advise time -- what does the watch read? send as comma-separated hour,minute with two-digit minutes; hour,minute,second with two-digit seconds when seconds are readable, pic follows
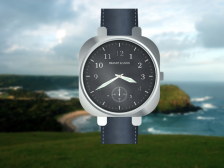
3,40
